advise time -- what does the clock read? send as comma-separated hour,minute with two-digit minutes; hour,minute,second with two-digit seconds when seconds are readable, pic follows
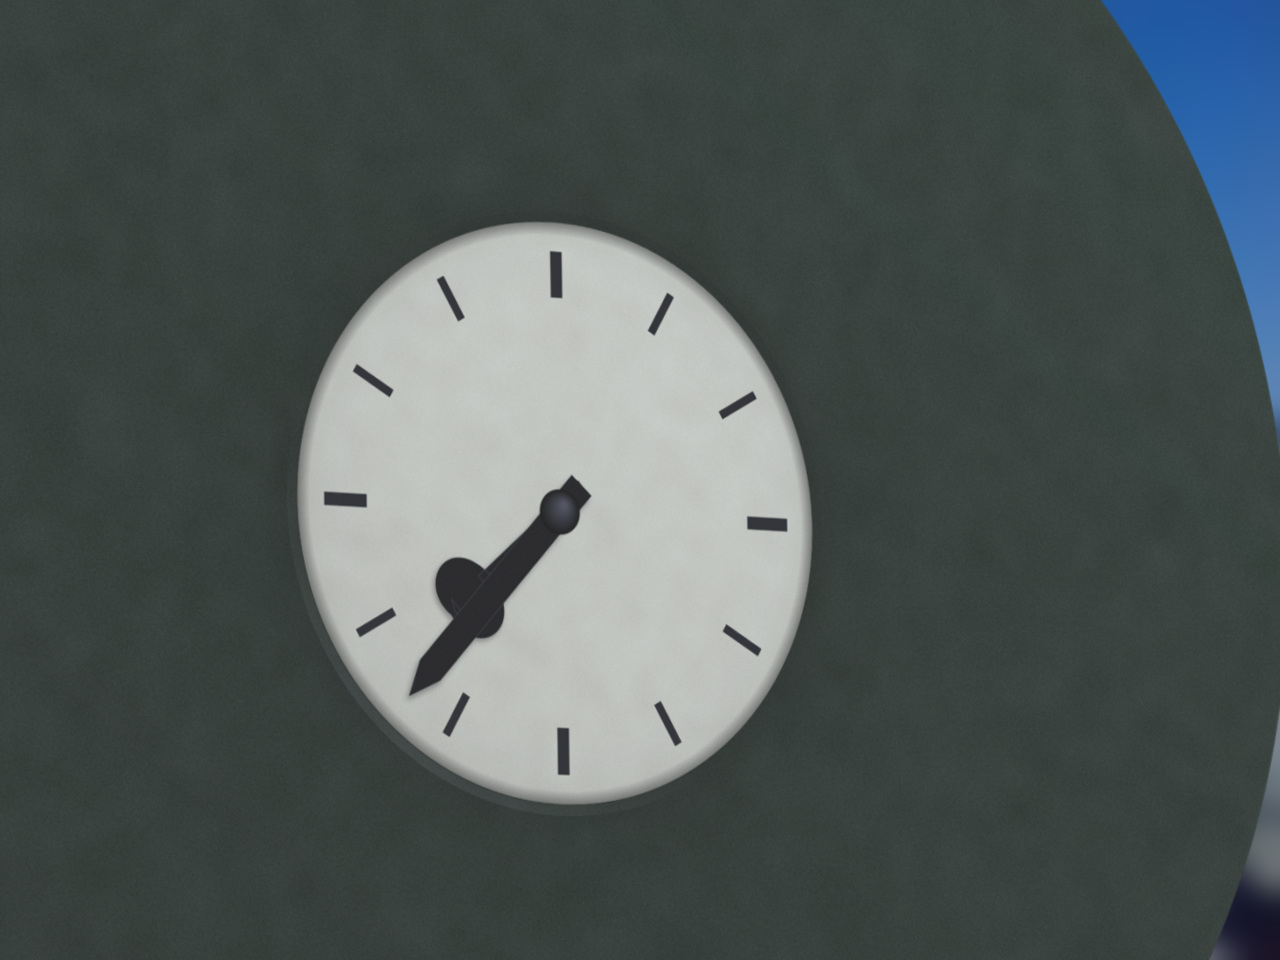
7,37
